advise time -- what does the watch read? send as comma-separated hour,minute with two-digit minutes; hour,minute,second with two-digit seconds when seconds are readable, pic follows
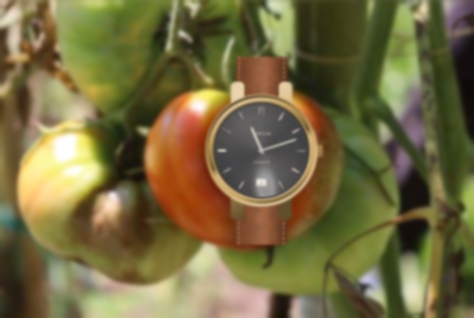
11,12
